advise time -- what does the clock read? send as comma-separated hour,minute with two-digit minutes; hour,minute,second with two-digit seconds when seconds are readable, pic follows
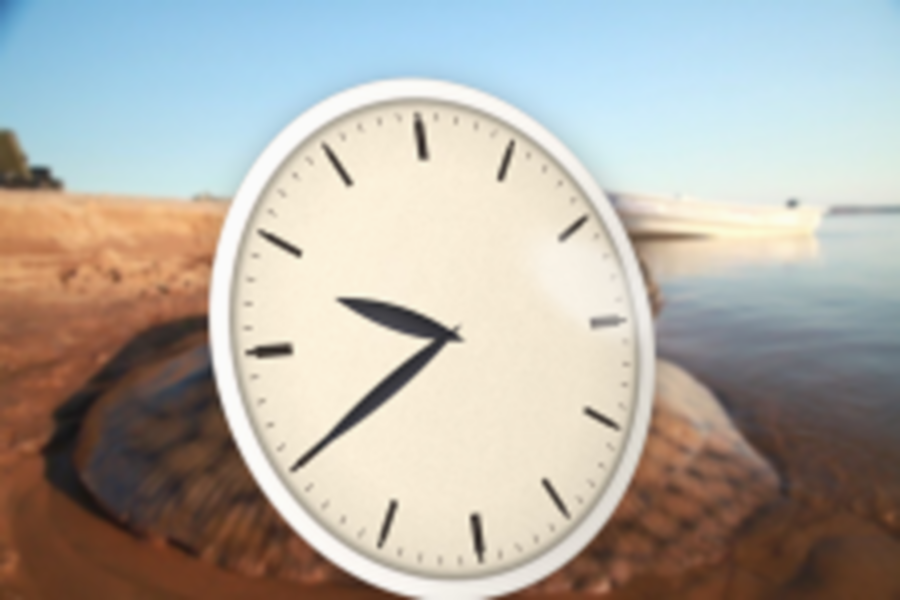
9,40
